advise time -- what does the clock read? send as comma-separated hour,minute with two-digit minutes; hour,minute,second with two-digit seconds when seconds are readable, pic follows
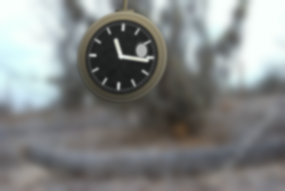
11,16
